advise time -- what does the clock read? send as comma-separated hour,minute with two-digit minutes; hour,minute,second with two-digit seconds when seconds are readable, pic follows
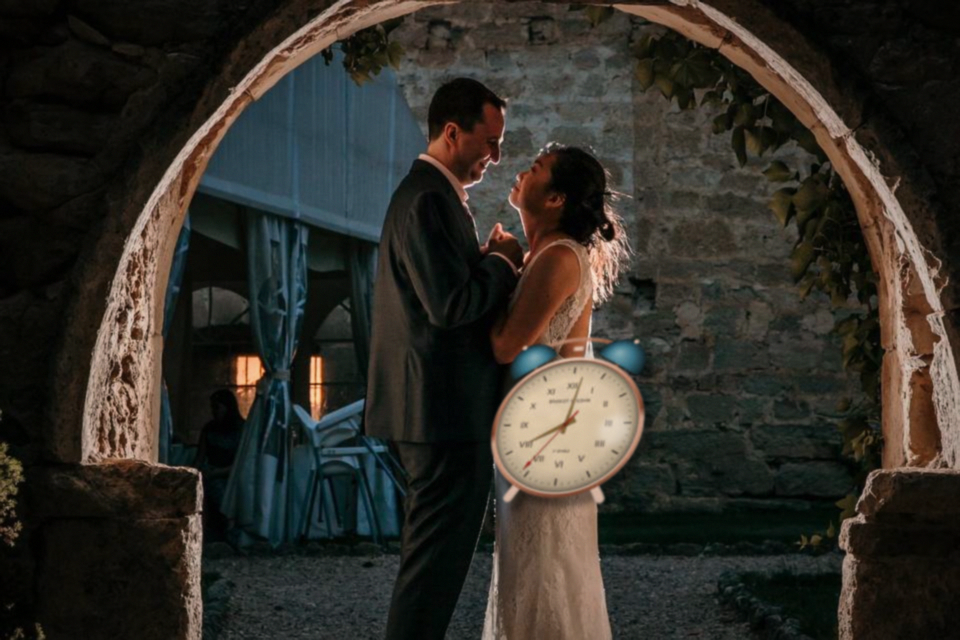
8,01,36
